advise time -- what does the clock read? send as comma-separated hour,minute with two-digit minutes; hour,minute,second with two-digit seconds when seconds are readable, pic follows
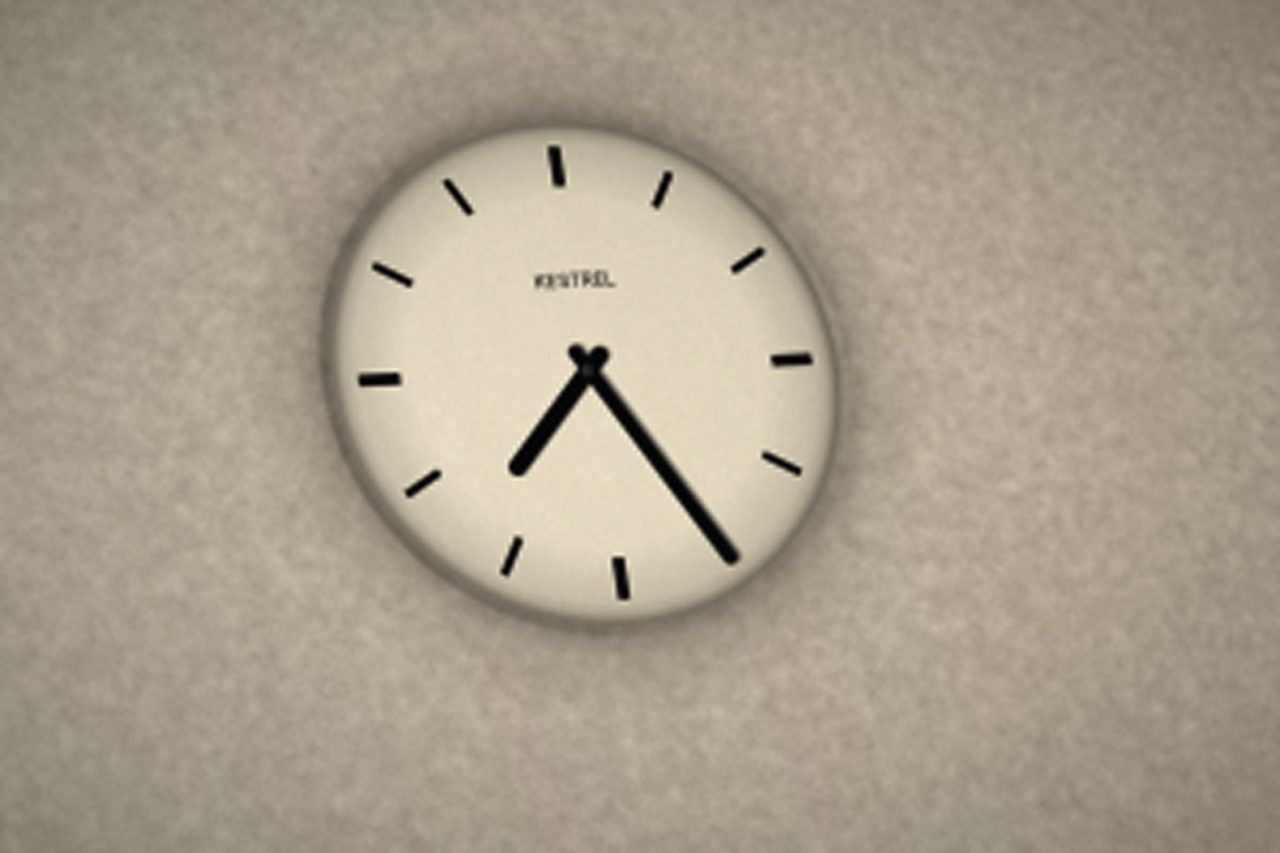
7,25
